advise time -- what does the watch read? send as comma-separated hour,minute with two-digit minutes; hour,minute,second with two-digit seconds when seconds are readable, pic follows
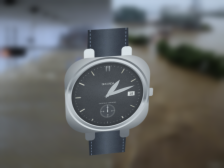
1,12
